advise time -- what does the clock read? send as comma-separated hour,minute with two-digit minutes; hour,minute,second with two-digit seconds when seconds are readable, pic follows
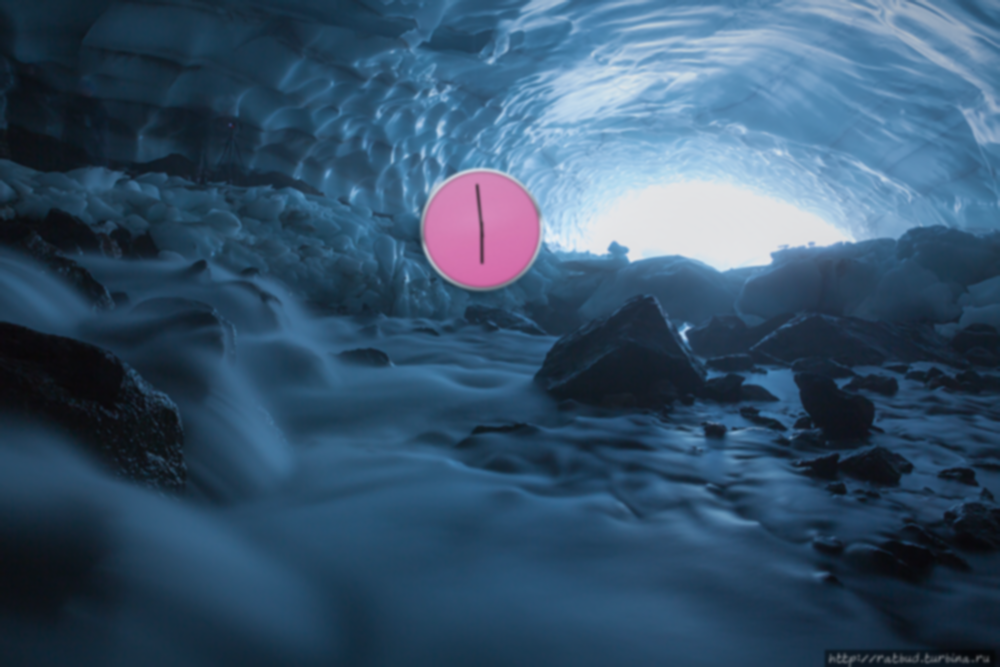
5,59
